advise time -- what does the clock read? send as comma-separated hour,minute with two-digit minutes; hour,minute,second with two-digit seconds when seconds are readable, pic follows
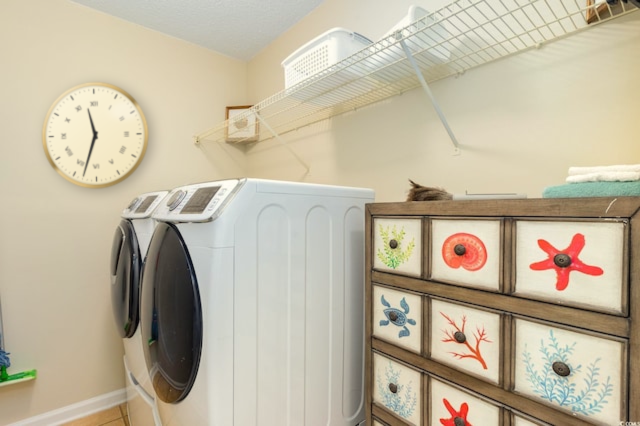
11,33
